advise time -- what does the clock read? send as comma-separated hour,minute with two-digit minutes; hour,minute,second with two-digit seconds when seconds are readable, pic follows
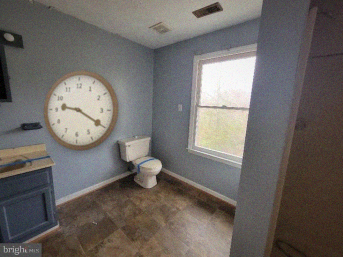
9,20
